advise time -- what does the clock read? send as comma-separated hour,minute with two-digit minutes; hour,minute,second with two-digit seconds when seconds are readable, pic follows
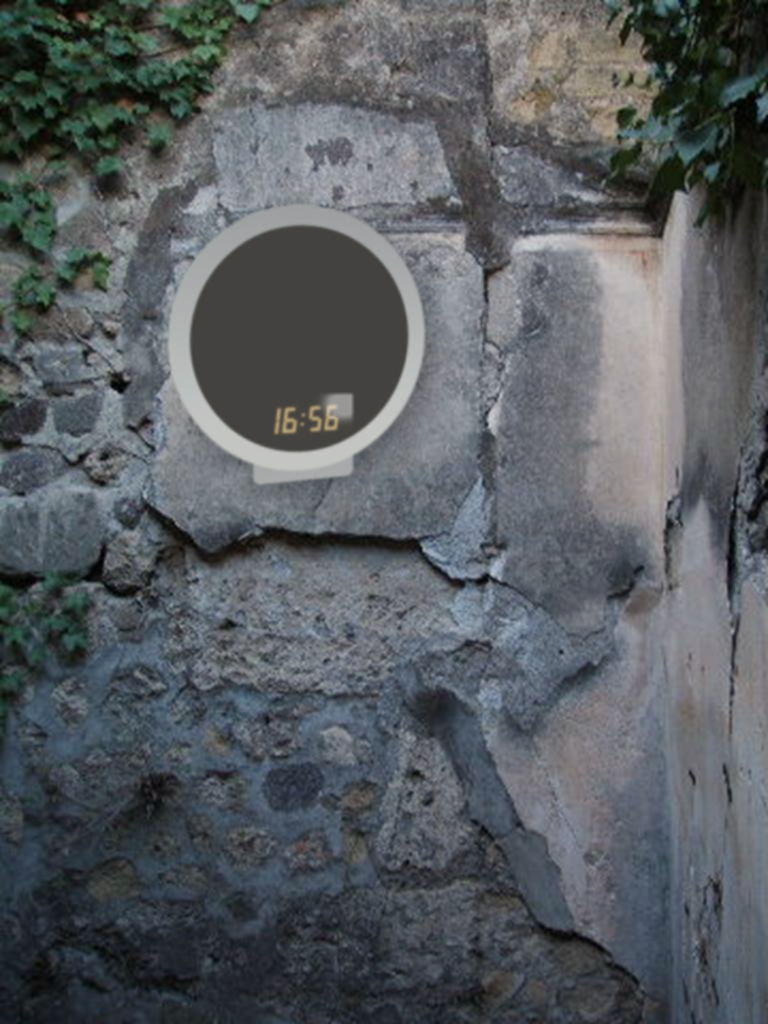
16,56
